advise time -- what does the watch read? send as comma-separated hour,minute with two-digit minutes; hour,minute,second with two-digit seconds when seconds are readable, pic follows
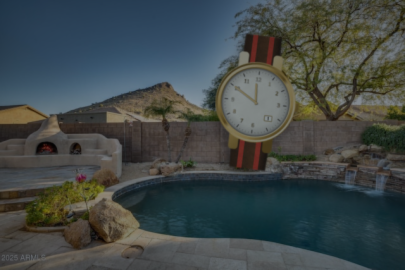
11,50
